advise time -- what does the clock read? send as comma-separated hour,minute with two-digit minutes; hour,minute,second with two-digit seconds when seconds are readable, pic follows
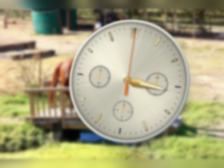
3,16
